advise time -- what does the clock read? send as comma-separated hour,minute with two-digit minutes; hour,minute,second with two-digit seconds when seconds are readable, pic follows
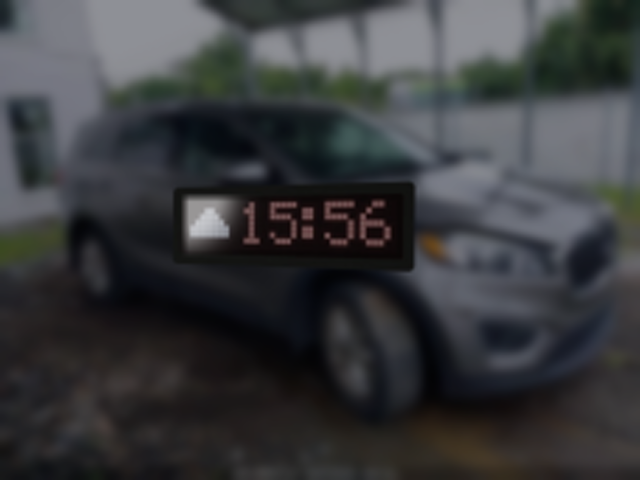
15,56
